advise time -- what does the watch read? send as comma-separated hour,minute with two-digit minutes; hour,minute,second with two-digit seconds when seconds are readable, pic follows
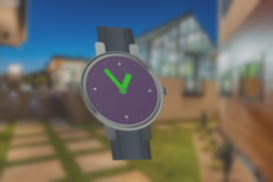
12,54
